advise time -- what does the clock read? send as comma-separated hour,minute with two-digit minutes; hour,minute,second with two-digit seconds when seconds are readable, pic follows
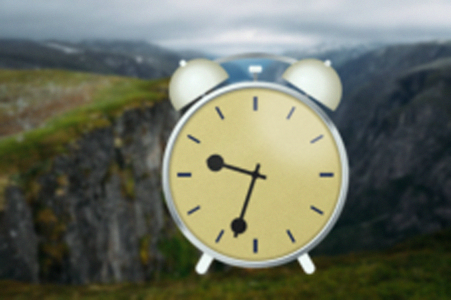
9,33
